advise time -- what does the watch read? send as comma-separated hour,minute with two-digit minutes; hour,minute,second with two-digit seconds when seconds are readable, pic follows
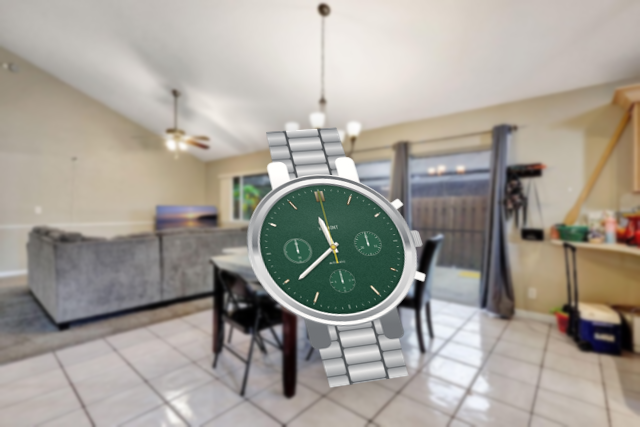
11,39
